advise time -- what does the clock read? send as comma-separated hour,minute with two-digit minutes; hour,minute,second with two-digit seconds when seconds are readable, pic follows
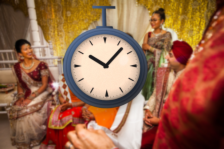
10,07
